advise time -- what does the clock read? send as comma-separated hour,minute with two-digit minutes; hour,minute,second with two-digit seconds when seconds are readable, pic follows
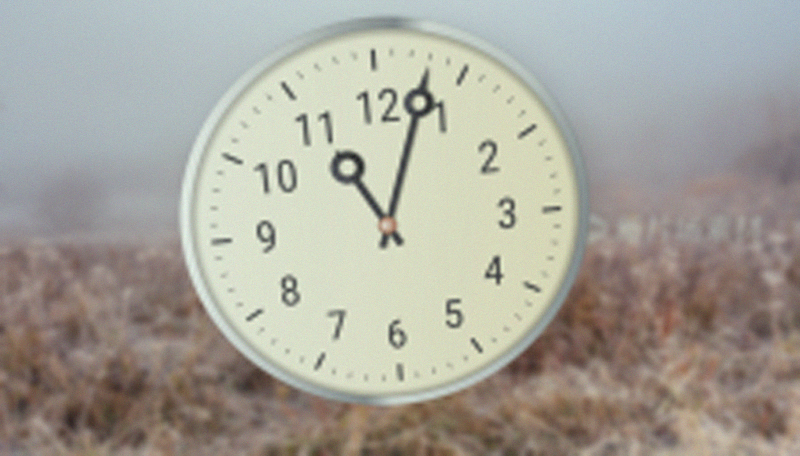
11,03
